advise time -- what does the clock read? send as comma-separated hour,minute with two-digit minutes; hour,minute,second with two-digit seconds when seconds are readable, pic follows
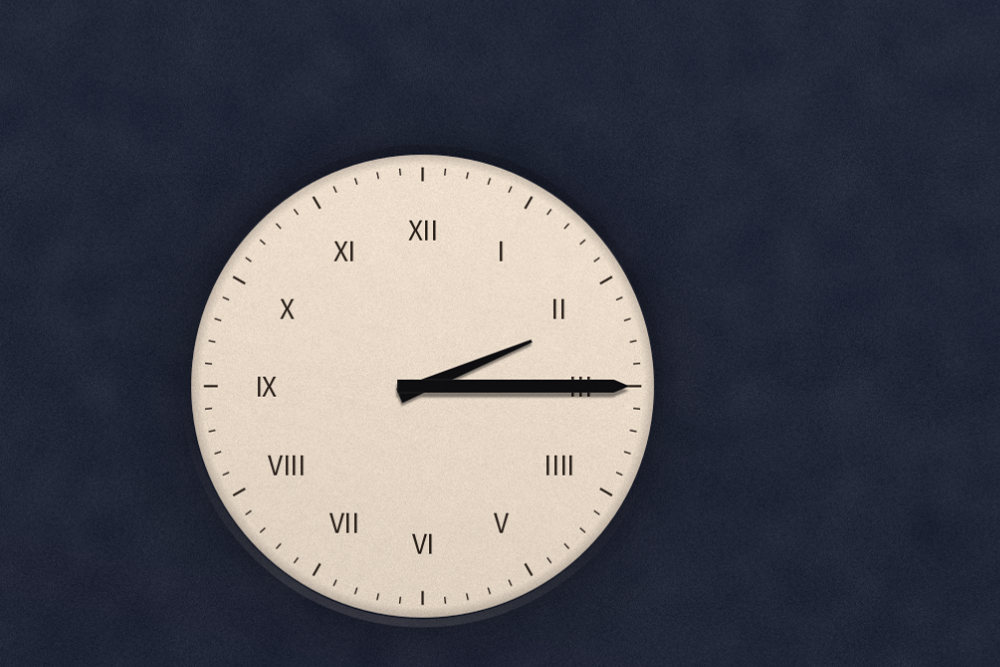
2,15
